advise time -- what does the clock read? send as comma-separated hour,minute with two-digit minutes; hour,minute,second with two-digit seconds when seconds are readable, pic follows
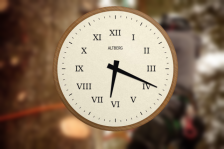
6,19
